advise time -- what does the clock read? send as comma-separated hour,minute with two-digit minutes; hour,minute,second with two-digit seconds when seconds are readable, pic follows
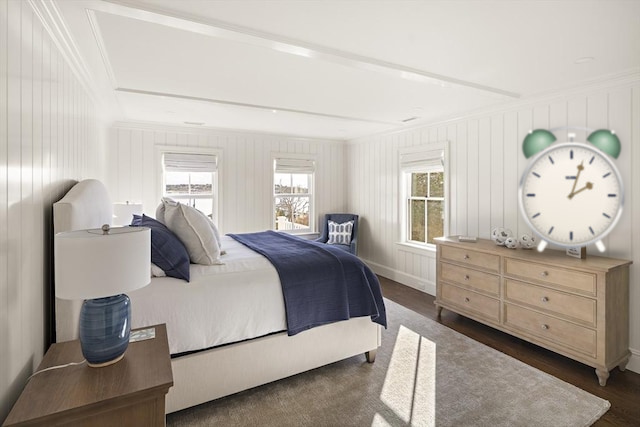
2,03
